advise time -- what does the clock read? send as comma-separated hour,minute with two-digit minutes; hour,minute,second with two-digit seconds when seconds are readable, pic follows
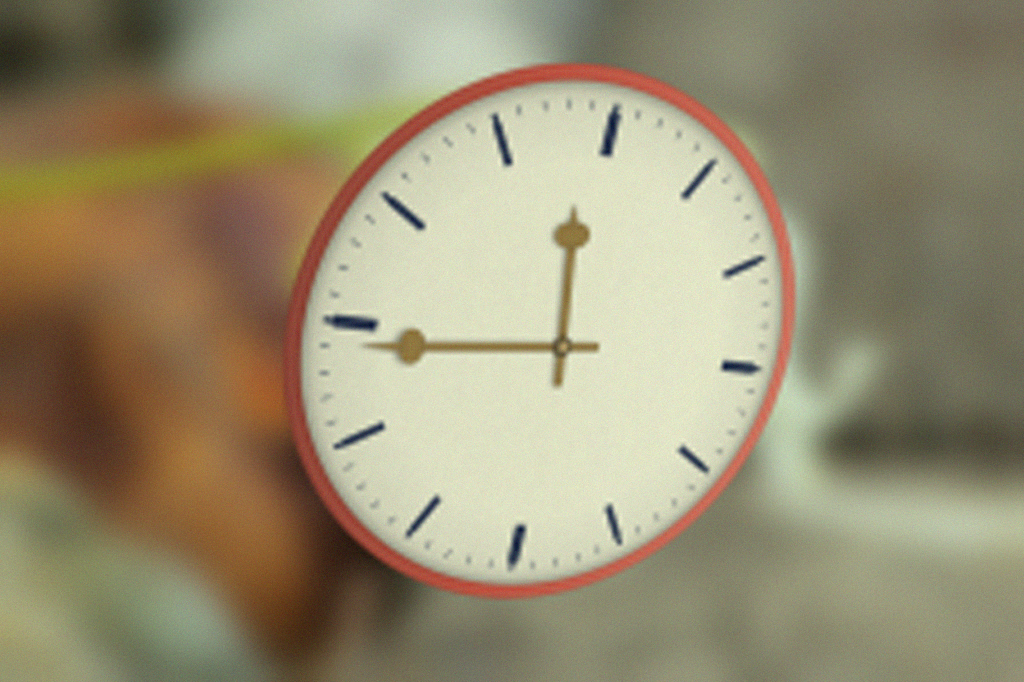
11,44
